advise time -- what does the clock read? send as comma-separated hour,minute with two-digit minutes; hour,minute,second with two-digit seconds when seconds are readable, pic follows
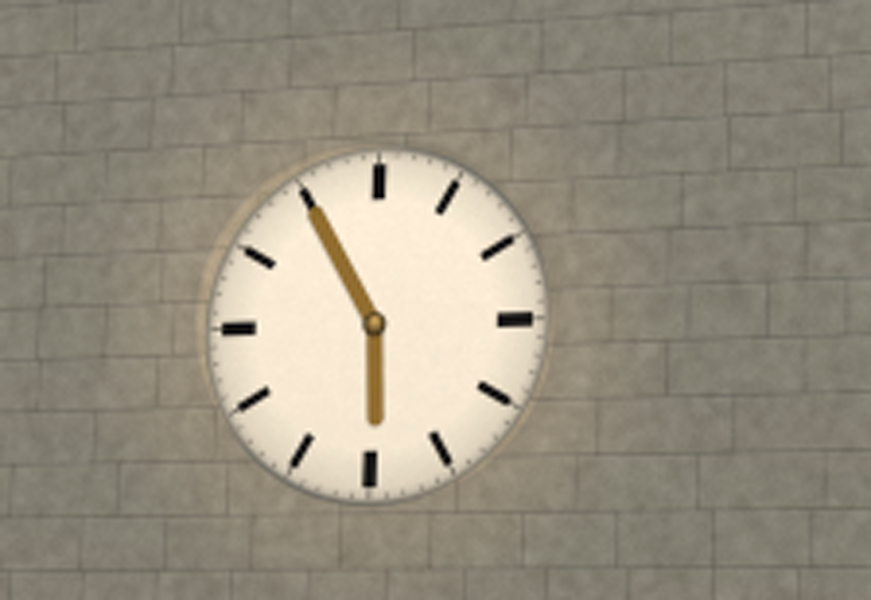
5,55
